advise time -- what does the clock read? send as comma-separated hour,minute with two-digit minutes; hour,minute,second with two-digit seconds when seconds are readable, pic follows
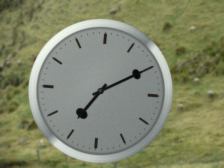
7,10
